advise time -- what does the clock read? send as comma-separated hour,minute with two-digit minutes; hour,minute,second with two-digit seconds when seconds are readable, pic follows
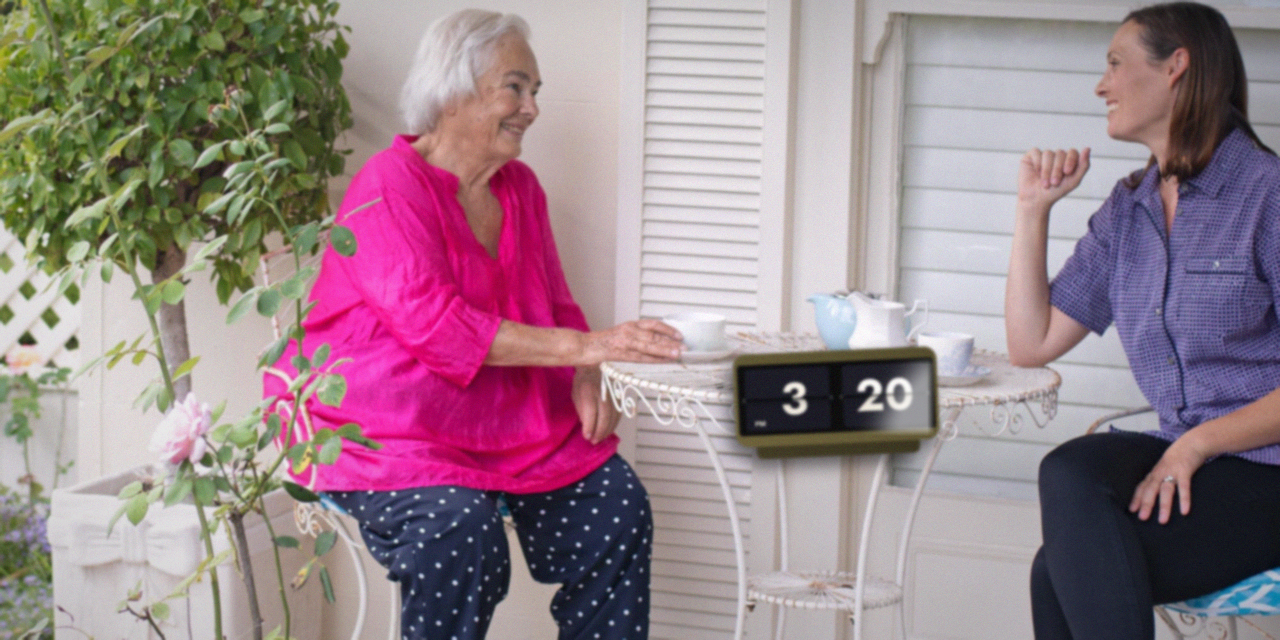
3,20
